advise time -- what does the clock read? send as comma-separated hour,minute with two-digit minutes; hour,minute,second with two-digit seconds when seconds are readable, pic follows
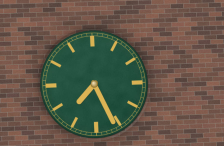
7,26
